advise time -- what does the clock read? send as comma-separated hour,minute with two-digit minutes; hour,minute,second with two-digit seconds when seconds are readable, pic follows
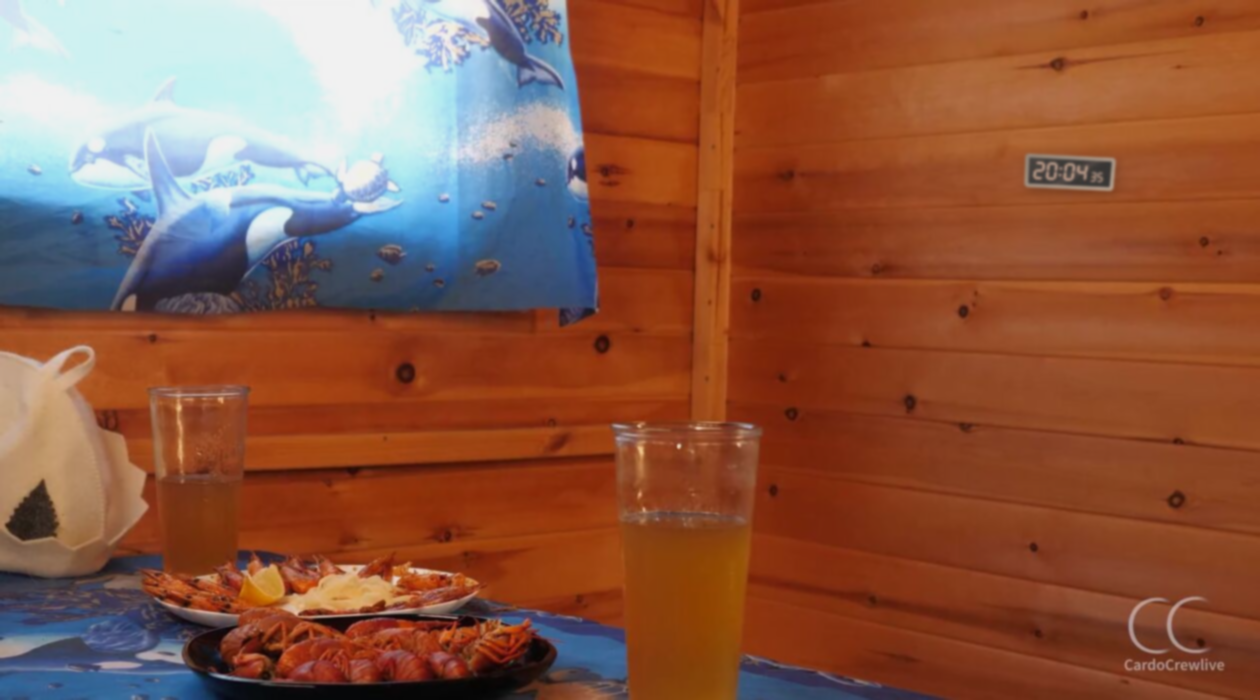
20,04
